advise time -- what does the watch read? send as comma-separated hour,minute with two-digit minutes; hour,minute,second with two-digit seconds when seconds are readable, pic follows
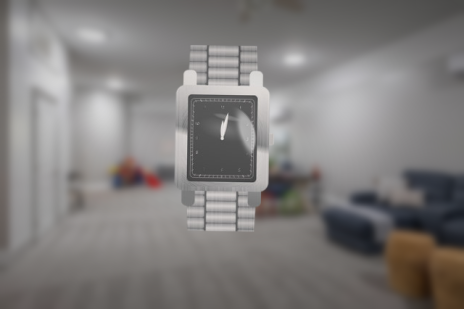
12,02
